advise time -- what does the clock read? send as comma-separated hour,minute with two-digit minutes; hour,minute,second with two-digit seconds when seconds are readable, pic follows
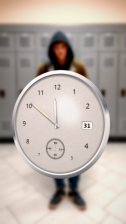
11,51
